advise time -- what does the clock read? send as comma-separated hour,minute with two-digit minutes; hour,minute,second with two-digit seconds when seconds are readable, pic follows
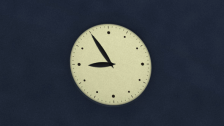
8,55
